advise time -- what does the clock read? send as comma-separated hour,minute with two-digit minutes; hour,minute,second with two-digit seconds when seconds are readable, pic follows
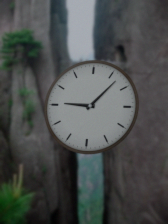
9,07
